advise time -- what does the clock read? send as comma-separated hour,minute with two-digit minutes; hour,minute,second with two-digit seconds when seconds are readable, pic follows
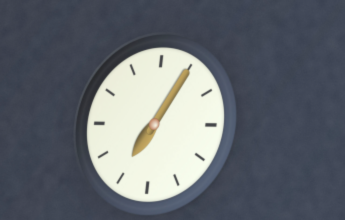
7,05
